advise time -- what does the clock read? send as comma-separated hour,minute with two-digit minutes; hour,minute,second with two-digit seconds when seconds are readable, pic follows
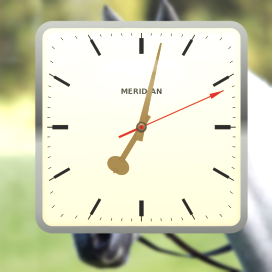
7,02,11
